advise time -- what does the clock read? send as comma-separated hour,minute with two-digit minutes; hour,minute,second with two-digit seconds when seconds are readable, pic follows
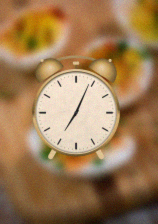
7,04
